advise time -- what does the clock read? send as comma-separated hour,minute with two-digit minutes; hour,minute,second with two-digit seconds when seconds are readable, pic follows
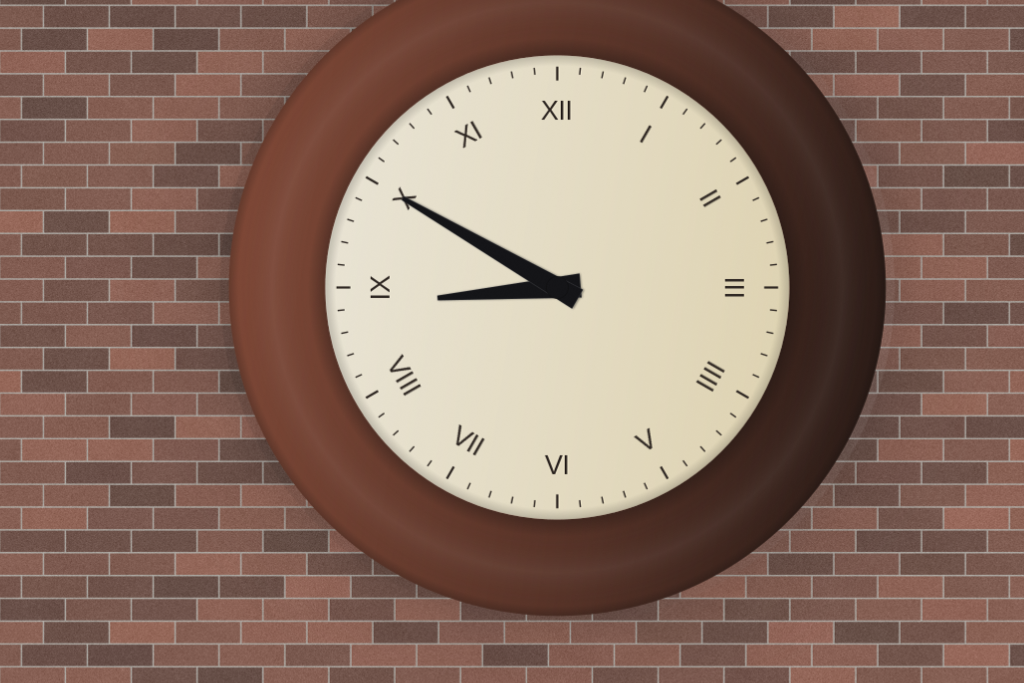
8,50
